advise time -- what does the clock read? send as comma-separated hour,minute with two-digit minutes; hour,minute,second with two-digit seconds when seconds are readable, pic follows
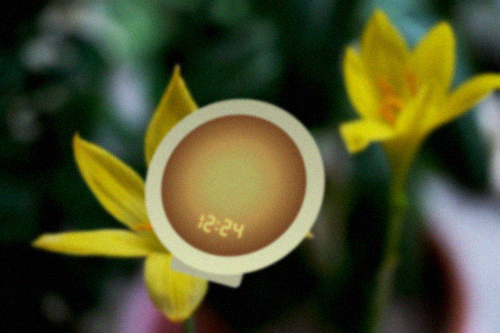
12,24
